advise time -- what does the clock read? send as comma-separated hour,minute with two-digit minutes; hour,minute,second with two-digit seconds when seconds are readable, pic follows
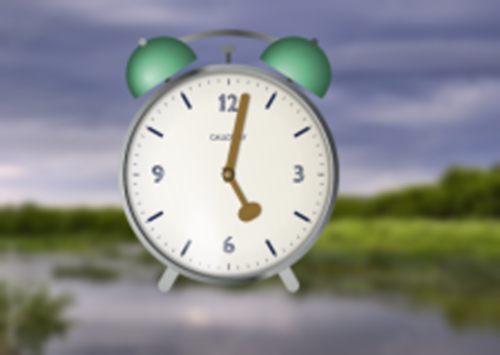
5,02
